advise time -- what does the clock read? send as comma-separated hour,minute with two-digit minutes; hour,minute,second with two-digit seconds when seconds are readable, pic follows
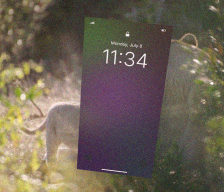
11,34
